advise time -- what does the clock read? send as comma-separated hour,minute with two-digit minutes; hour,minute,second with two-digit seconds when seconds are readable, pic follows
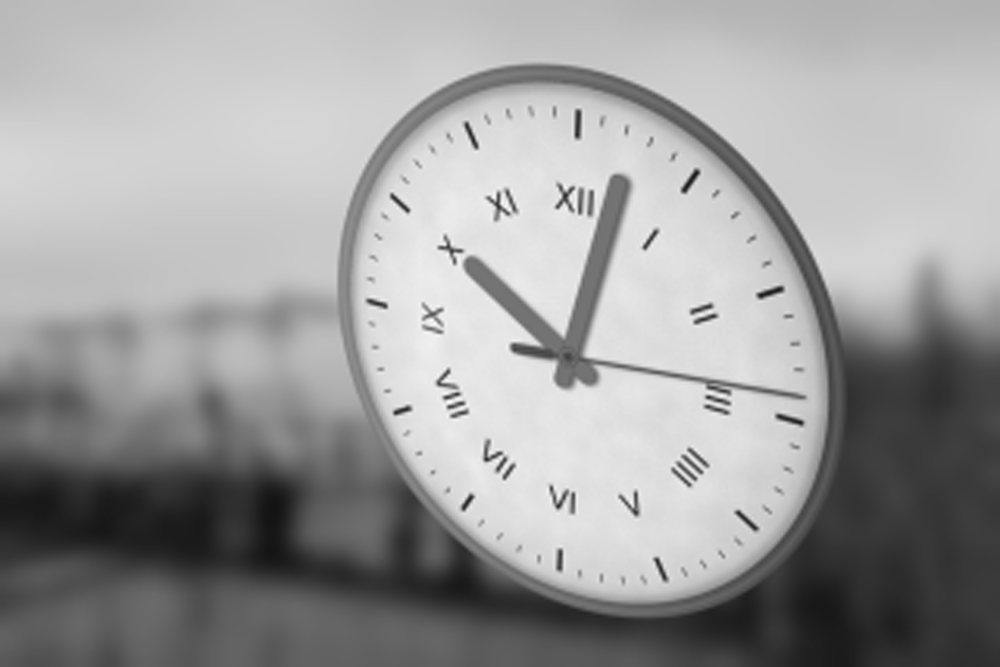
10,02,14
